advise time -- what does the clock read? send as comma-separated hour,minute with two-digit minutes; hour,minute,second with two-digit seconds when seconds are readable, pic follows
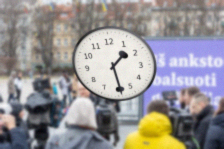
1,29
